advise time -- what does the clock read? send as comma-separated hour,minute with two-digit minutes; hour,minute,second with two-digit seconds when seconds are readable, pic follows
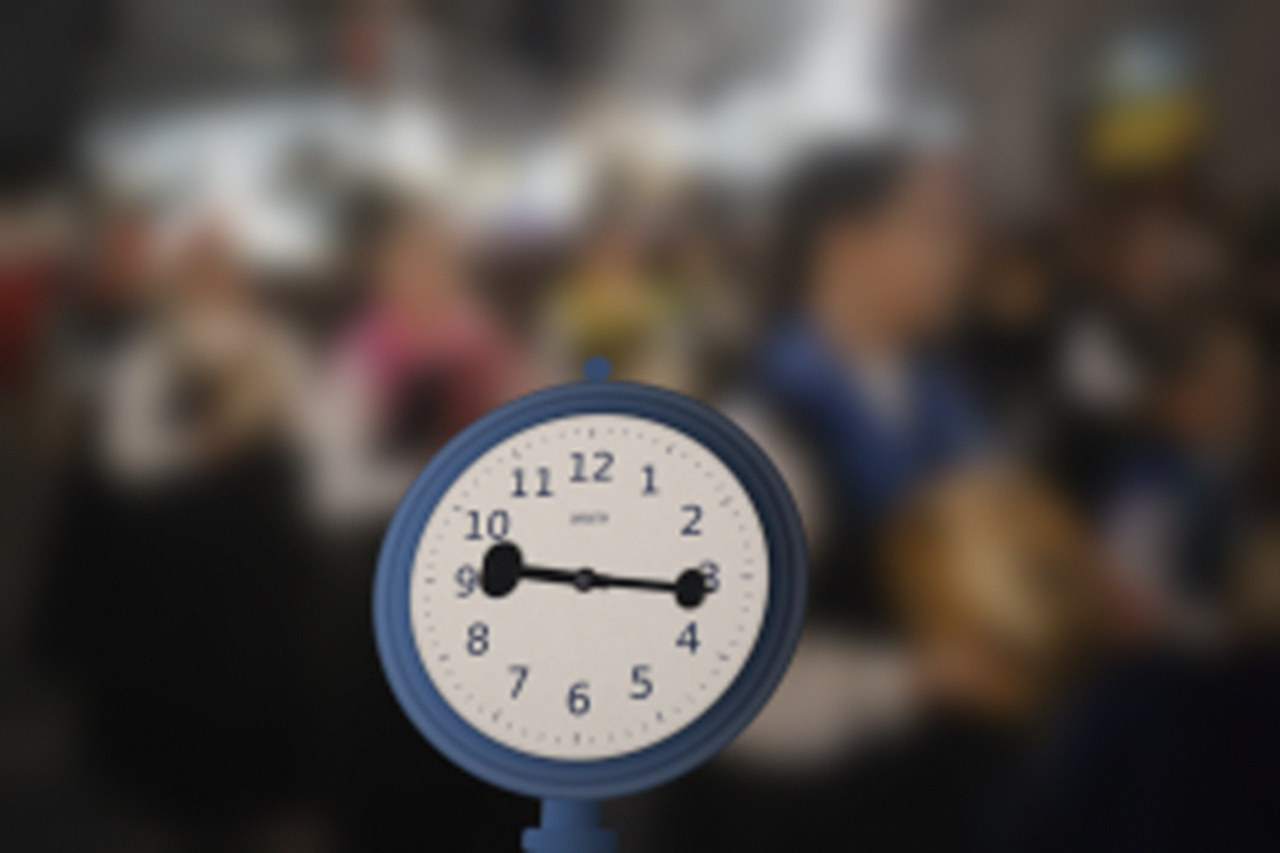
9,16
